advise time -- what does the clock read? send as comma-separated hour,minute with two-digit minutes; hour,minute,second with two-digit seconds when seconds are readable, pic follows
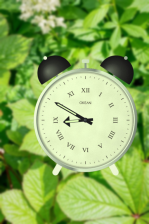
8,50
